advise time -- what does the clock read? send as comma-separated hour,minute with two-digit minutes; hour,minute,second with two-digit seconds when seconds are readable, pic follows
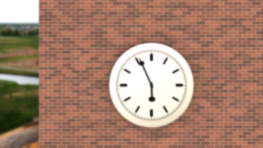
5,56
